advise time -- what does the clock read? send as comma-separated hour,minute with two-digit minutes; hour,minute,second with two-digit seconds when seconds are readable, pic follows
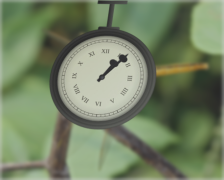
1,07
